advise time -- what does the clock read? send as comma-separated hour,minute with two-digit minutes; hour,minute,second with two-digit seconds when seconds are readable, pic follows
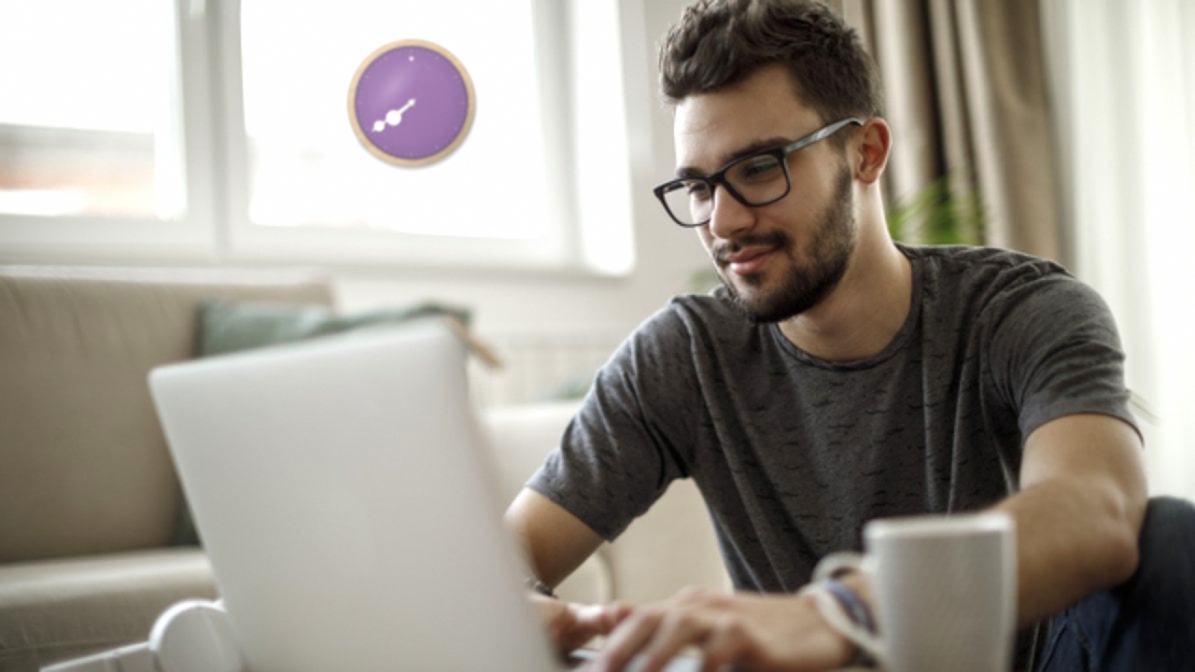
7,39
